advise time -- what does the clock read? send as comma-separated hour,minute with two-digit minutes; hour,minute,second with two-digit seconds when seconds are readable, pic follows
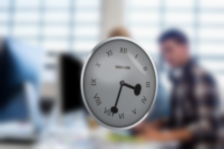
3,33
